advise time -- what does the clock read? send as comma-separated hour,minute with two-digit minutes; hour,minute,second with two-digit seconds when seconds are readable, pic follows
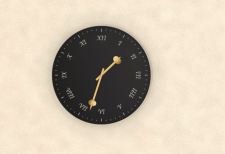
1,33
